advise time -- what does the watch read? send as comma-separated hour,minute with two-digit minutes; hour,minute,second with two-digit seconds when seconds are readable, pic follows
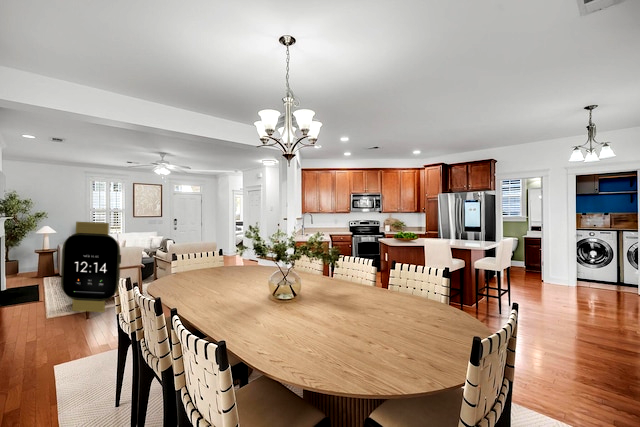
12,14
